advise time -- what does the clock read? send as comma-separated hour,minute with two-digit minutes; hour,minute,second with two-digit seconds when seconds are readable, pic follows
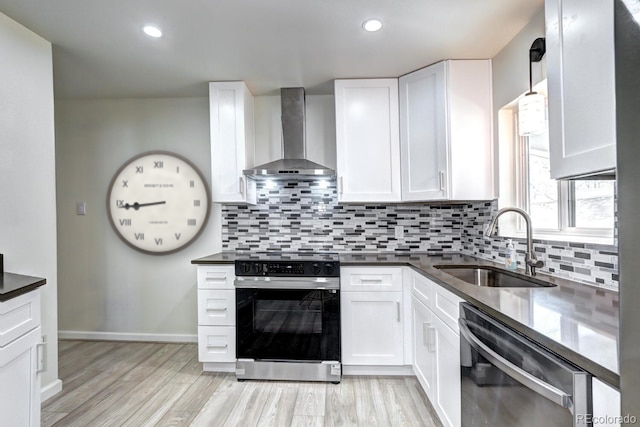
8,44
